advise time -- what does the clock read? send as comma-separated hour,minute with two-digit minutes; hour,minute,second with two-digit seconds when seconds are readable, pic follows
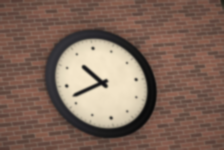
10,42
